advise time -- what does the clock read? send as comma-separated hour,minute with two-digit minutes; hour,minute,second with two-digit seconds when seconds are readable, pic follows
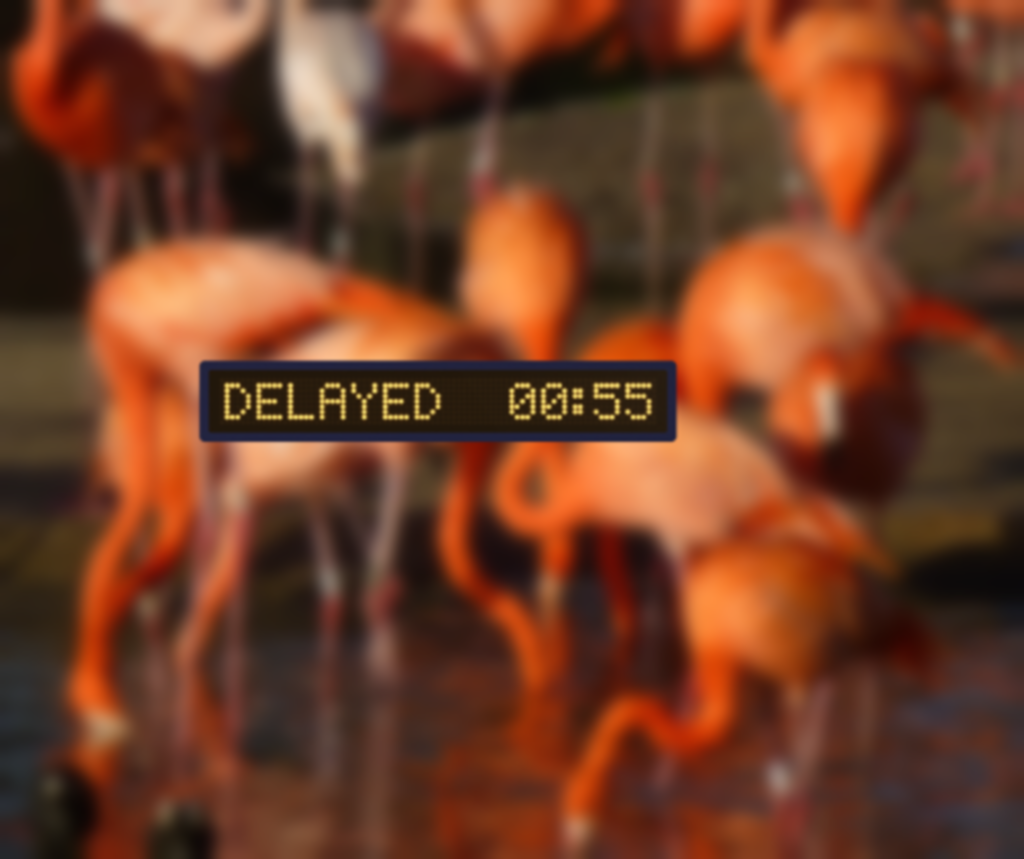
0,55
